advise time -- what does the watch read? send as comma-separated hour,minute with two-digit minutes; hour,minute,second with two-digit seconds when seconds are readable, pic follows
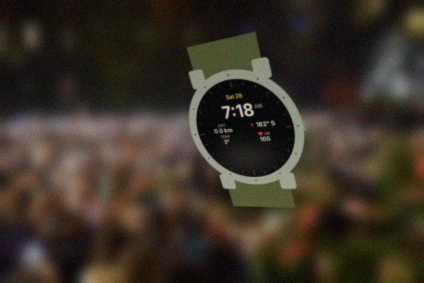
7,18
